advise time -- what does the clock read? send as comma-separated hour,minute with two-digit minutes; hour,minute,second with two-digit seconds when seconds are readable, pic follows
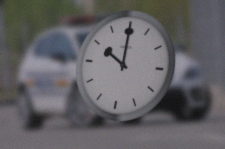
10,00
